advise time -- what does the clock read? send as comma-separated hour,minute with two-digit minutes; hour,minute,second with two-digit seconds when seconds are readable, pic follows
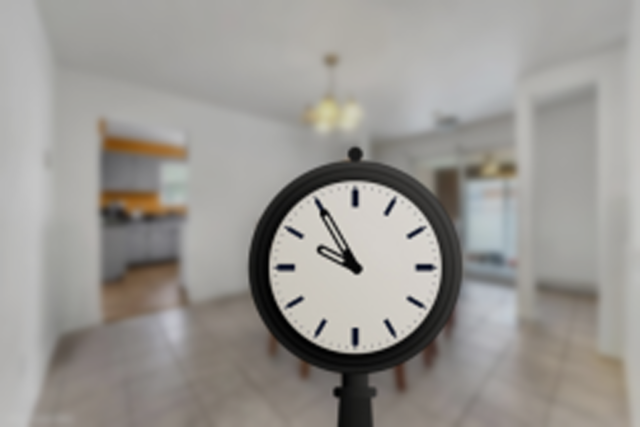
9,55
